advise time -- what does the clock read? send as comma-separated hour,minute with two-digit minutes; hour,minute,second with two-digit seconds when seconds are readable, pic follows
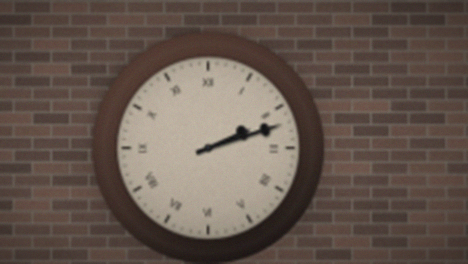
2,12
